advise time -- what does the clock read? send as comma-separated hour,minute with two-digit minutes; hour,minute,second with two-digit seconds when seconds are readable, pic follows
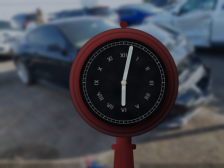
6,02
